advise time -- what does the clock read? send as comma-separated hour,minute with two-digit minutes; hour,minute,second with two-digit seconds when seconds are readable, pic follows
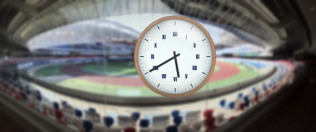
5,40
